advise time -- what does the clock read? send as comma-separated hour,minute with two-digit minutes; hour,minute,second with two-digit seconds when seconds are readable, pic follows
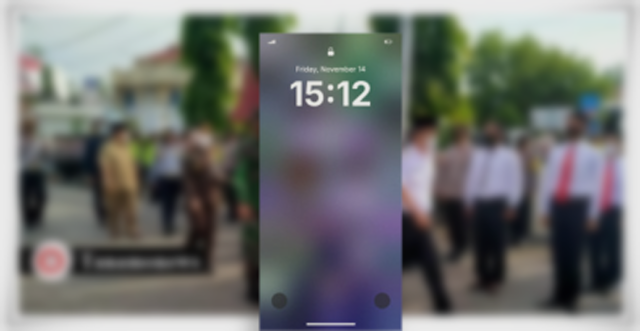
15,12
